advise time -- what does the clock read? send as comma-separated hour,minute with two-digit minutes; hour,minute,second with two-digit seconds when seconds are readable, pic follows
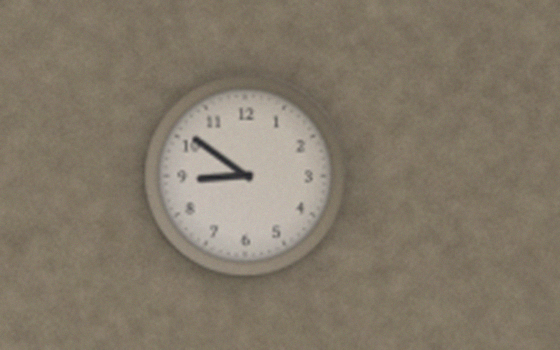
8,51
